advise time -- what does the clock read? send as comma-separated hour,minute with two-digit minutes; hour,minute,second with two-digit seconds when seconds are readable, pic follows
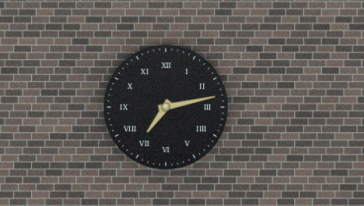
7,13
